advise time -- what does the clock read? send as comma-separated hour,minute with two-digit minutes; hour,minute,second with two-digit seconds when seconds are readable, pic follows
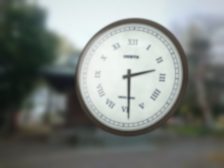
2,29
